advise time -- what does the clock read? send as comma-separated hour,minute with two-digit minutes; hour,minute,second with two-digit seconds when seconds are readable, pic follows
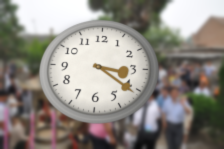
3,21
